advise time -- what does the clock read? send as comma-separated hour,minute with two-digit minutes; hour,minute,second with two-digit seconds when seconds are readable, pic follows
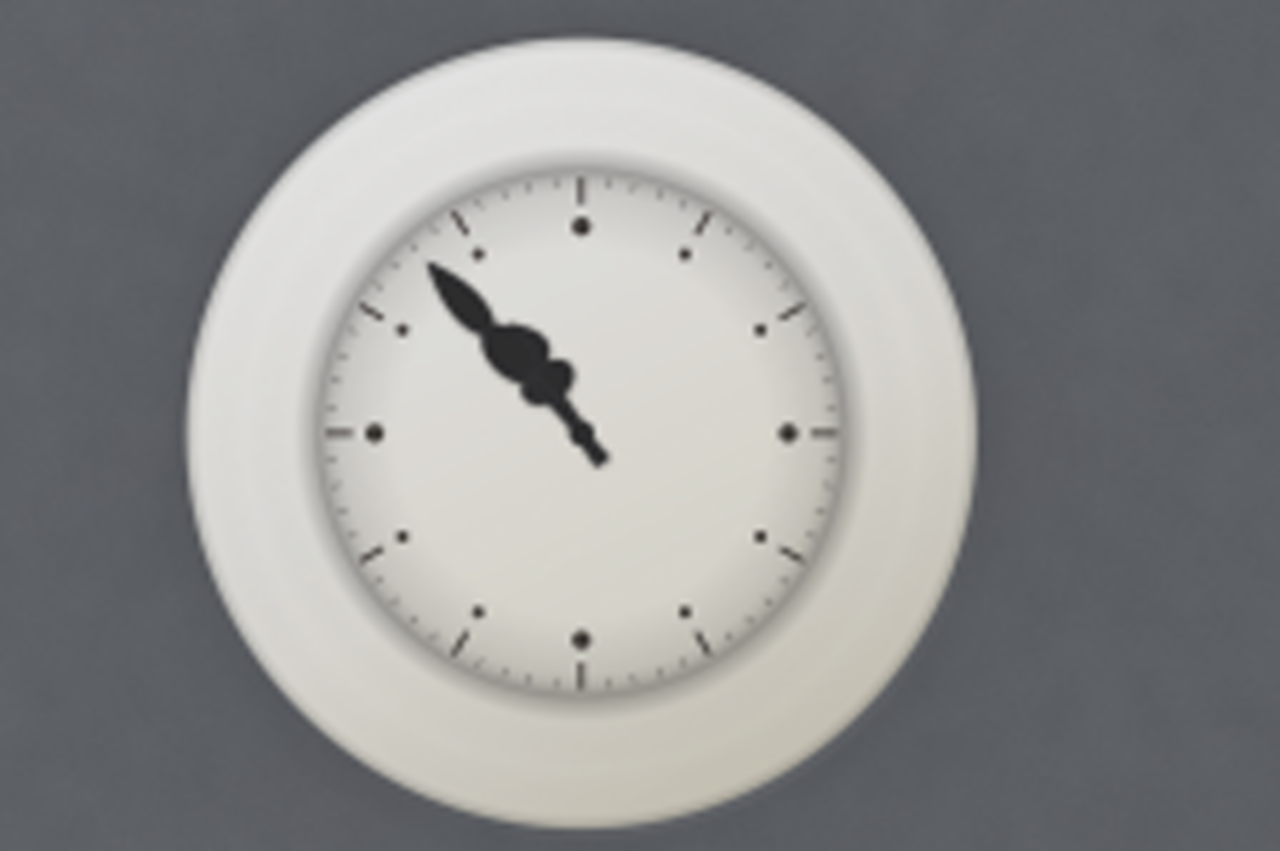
10,53
